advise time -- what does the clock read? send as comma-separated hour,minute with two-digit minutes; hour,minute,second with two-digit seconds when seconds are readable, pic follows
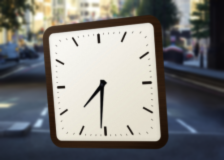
7,31
